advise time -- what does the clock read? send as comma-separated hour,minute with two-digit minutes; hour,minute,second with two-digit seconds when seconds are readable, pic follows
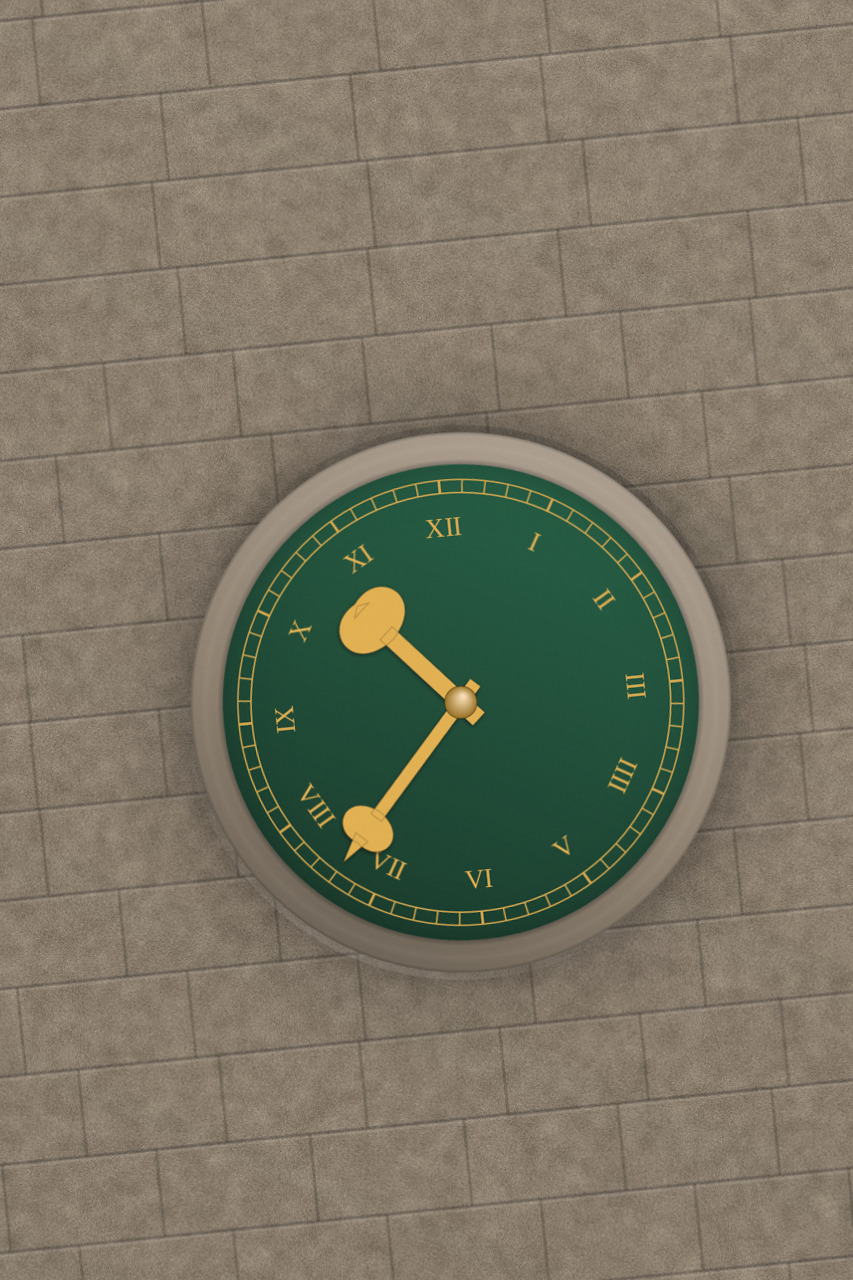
10,37
